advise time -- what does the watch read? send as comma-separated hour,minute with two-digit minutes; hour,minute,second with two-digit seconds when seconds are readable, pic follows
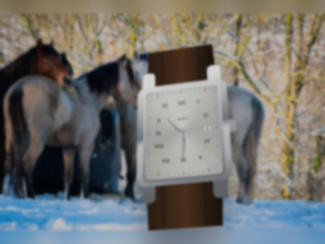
10,30
